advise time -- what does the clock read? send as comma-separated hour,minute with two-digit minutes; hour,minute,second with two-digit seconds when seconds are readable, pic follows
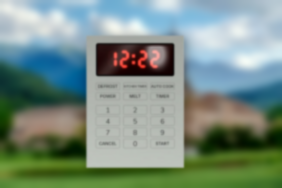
12,22
